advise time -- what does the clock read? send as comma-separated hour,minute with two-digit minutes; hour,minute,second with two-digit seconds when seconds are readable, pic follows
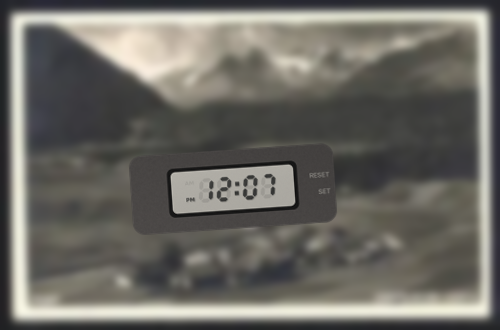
12,07
